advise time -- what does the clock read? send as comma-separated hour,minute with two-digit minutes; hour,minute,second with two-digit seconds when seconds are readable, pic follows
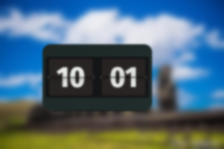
10,01
